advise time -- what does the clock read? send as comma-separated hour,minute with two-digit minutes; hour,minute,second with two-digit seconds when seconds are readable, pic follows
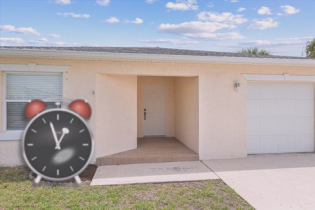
12,57
